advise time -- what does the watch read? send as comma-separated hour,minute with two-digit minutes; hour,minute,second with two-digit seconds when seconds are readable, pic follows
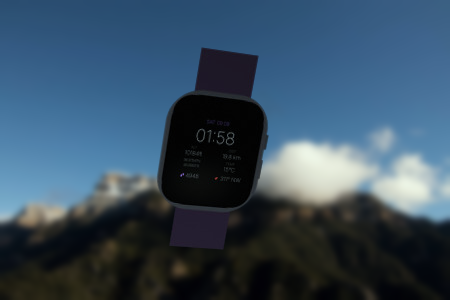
1,58
